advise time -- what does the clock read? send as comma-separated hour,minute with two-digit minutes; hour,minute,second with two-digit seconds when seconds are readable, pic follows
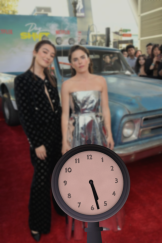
5,28
